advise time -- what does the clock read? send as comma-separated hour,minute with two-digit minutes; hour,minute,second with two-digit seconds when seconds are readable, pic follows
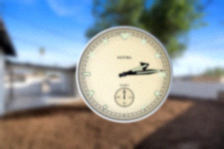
2,14
